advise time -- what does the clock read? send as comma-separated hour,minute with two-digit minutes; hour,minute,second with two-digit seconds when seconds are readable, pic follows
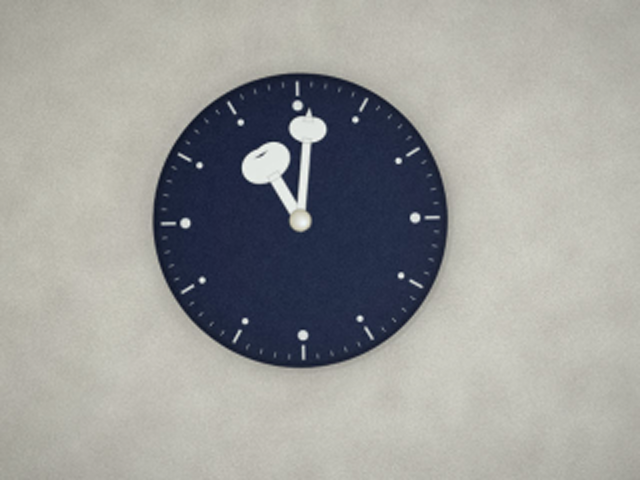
11,01
